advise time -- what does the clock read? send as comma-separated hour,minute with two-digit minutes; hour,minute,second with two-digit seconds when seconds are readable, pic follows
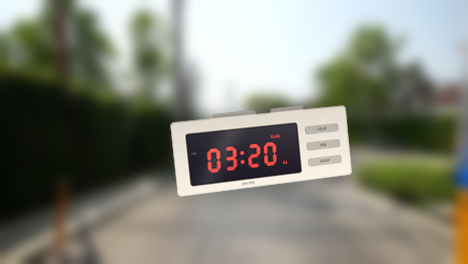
3,20
